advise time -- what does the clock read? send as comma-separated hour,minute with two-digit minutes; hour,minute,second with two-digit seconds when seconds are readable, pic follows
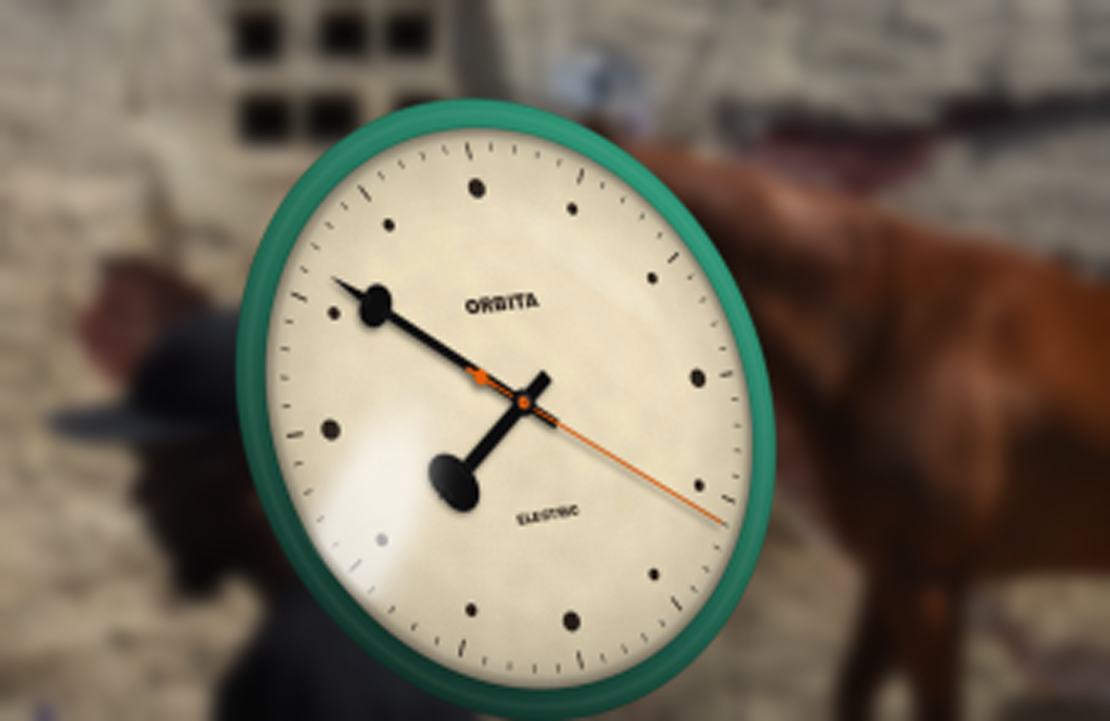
7,51,21
